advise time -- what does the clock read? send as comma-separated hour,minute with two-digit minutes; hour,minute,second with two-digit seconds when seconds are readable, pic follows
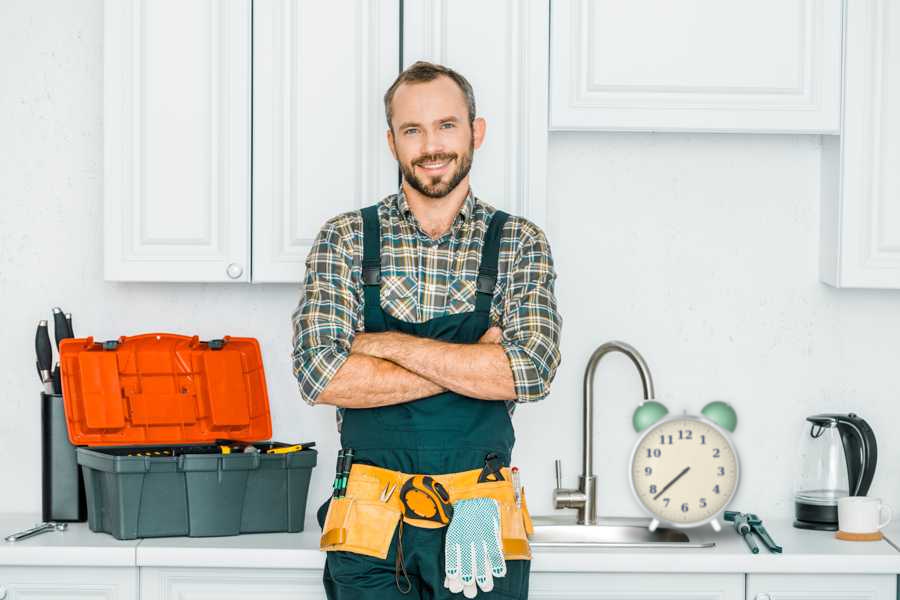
7,38
